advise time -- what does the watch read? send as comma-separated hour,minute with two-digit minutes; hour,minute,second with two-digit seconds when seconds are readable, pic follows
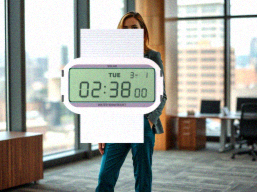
2,38,00
